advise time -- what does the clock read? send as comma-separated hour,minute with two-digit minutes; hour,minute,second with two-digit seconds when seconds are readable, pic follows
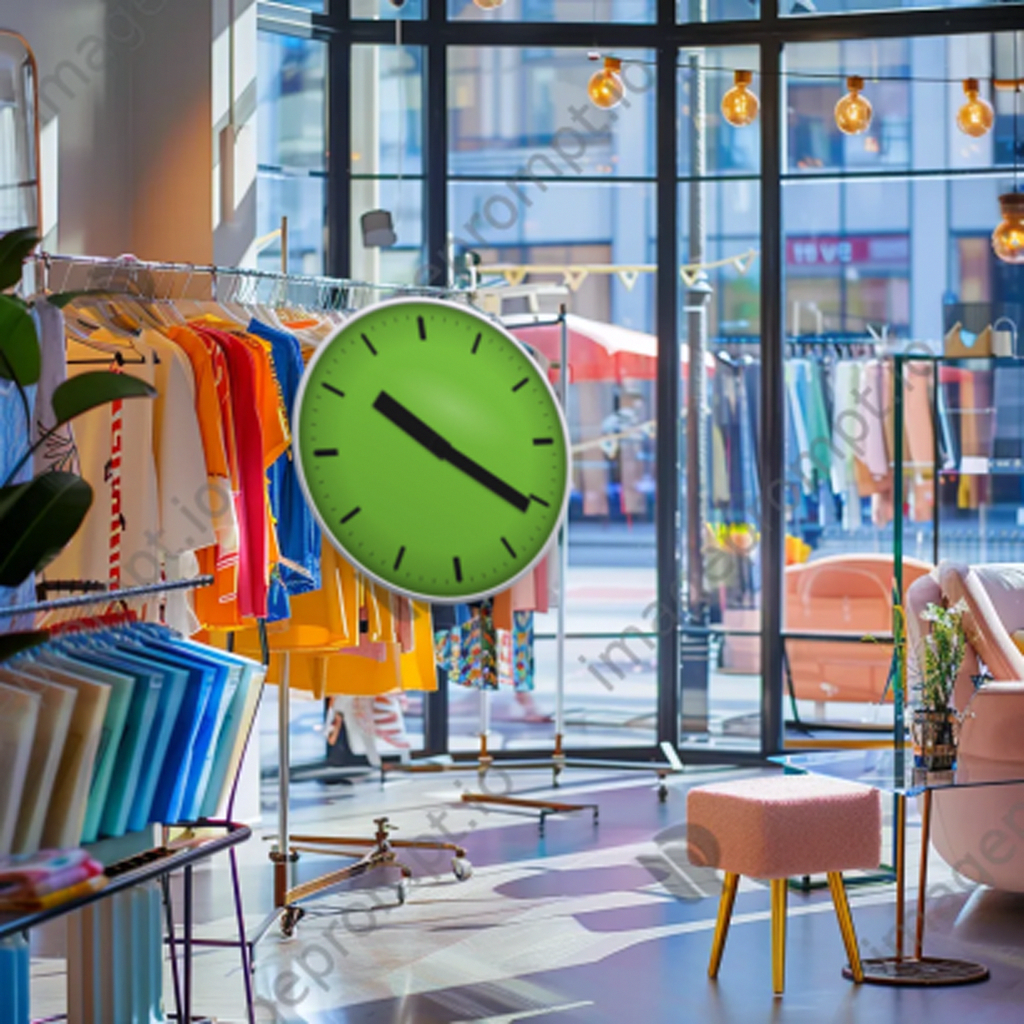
10,21
